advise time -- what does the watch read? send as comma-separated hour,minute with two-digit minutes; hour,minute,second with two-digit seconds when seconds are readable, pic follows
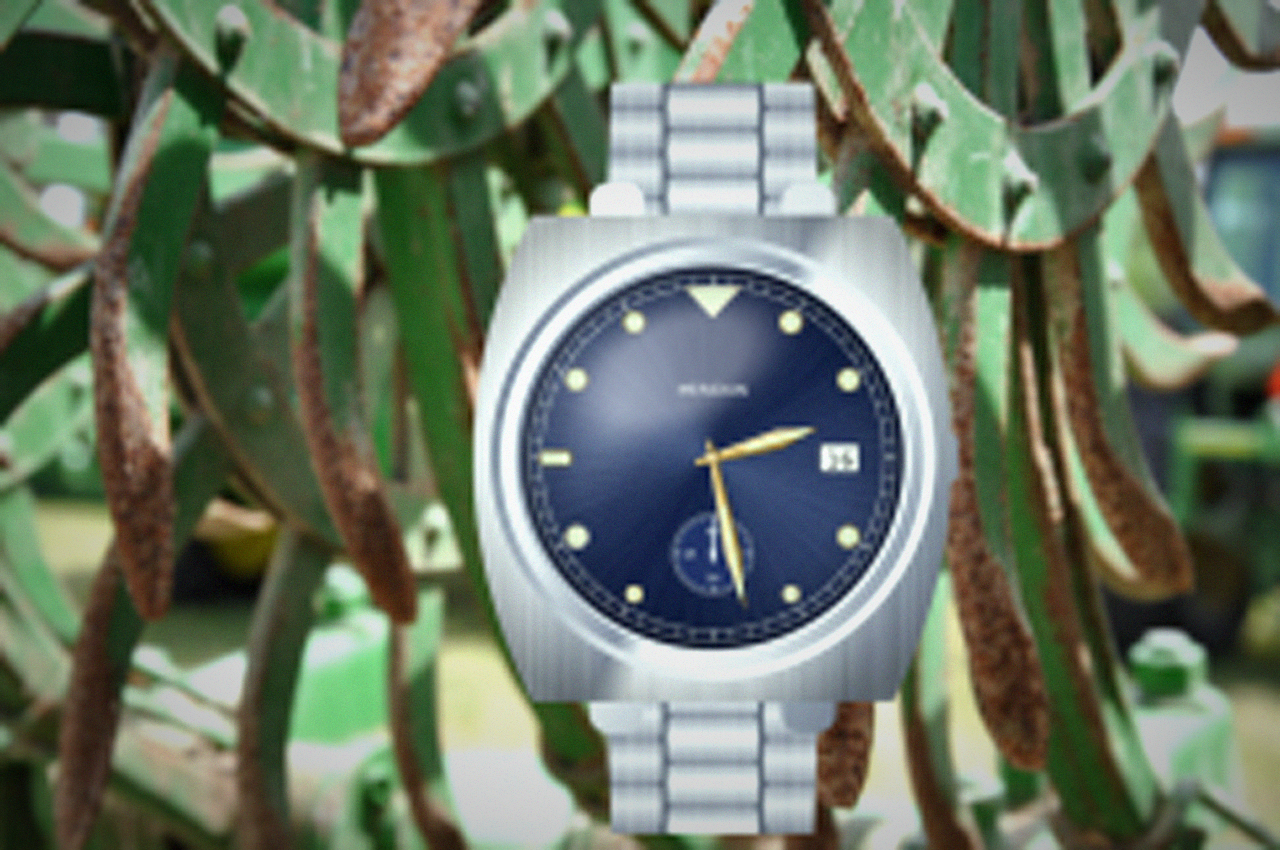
2,28
